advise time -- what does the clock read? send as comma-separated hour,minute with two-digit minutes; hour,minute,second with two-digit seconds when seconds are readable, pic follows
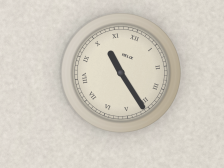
10,21
